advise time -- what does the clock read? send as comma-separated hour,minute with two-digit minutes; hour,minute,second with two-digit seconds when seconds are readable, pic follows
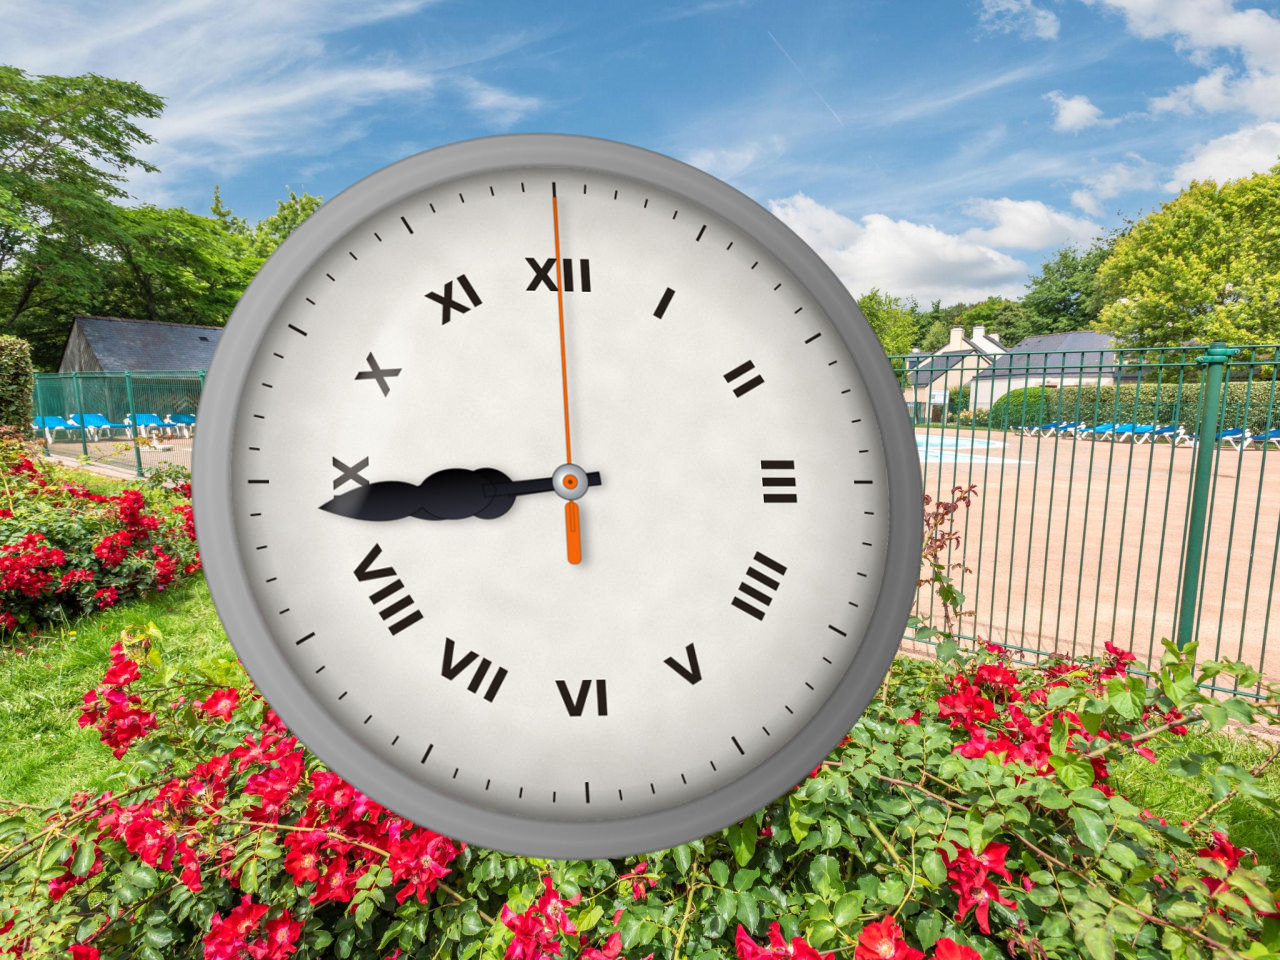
8,44,00
